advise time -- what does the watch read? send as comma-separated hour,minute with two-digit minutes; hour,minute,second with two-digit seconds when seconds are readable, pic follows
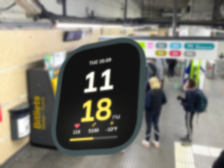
11,18
